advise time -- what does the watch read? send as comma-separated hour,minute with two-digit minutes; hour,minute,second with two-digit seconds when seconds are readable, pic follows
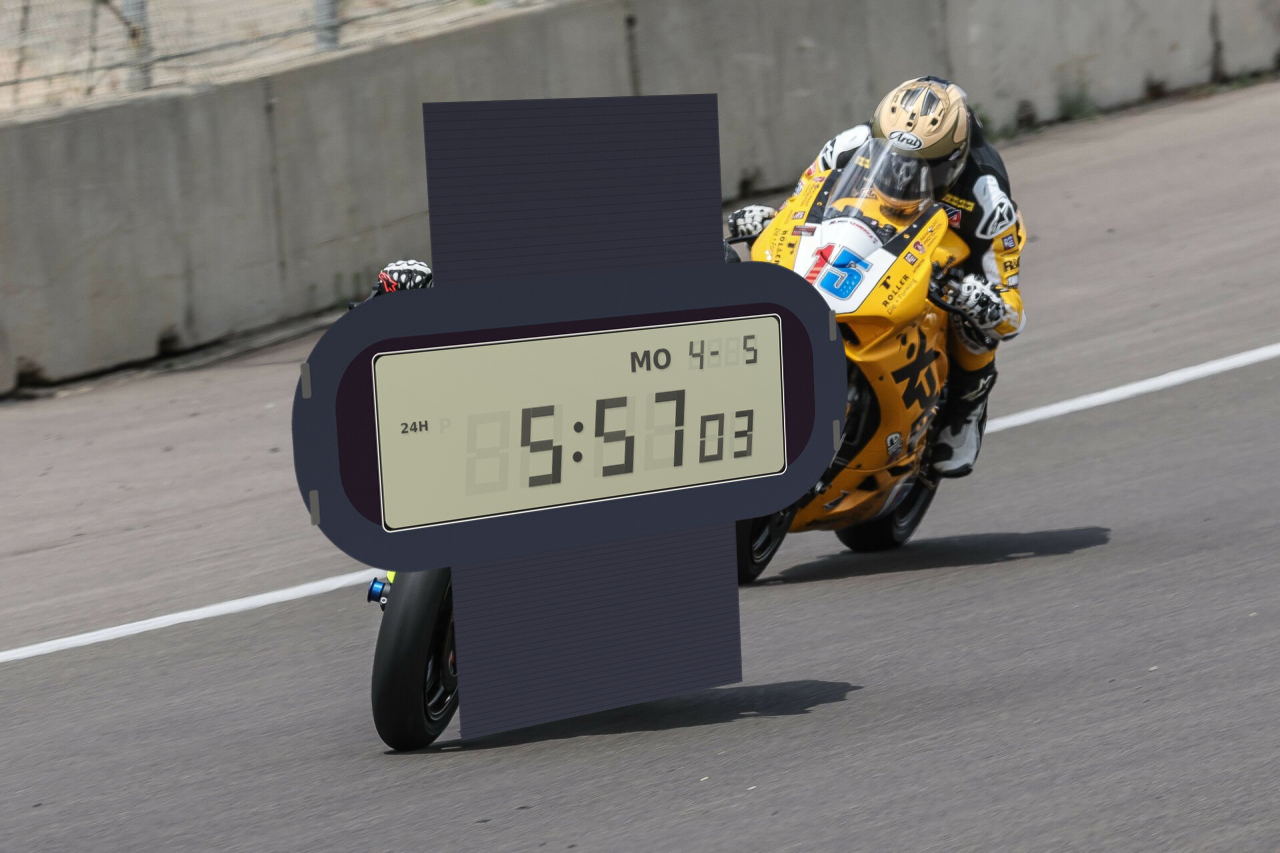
5,57,03
